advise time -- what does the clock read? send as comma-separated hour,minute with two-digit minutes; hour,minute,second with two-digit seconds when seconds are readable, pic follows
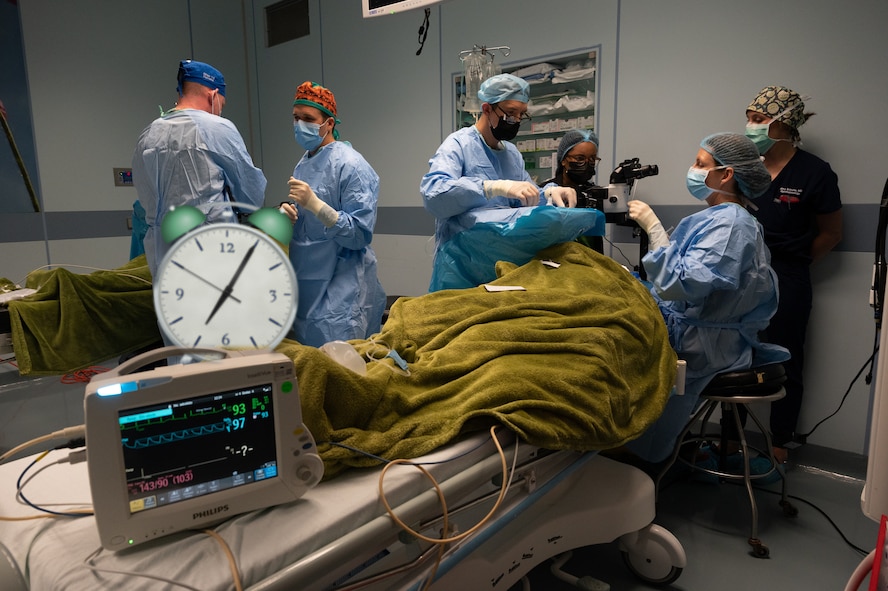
7,04,50
